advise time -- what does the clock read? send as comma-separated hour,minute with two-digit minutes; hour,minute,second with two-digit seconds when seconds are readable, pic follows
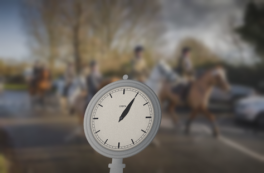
1,05
